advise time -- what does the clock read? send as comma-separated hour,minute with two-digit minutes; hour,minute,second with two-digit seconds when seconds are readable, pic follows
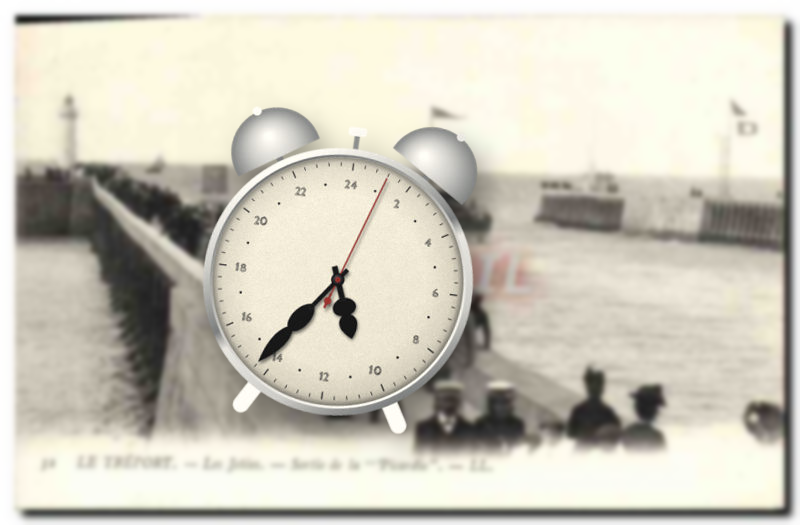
10,36,03
